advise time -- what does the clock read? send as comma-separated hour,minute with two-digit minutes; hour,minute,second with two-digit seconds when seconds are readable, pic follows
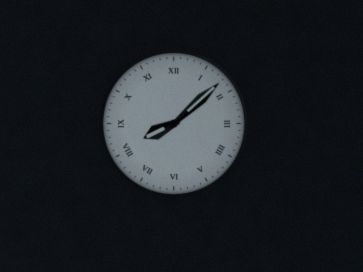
8,08
